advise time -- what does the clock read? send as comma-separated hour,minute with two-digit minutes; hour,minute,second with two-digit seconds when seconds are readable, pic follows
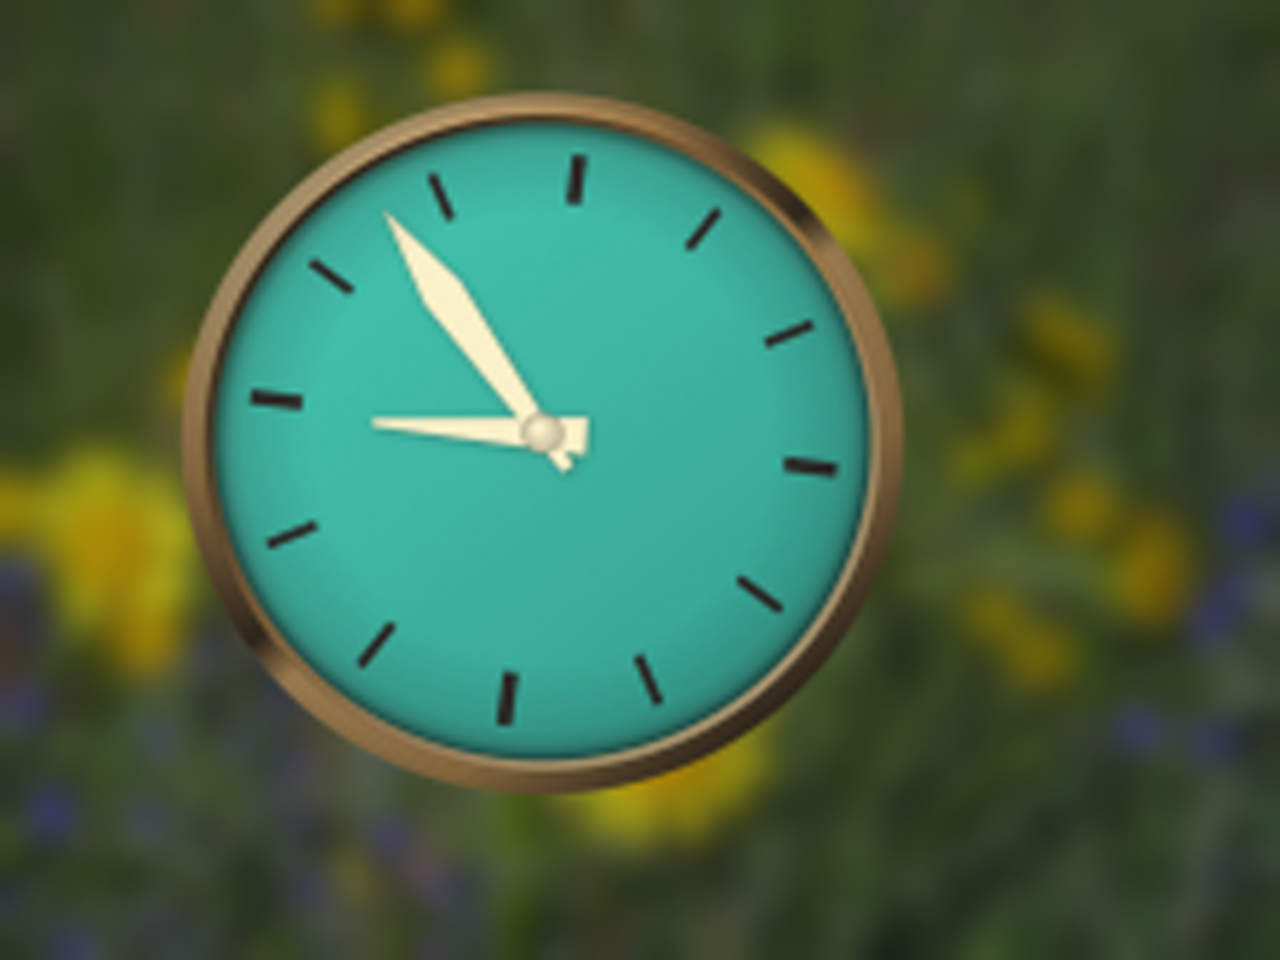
8,53
